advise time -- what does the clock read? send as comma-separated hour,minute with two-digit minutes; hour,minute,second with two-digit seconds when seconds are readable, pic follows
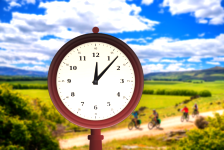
12,07
